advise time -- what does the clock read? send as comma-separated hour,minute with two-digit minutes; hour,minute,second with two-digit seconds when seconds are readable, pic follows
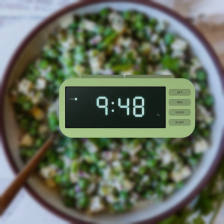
9,48
